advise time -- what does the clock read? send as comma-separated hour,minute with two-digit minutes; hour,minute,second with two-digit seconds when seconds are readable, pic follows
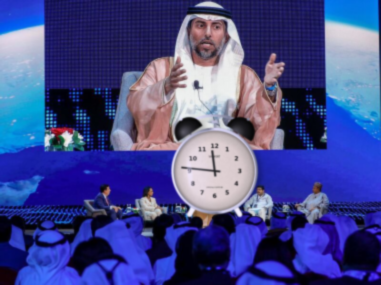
11,46
